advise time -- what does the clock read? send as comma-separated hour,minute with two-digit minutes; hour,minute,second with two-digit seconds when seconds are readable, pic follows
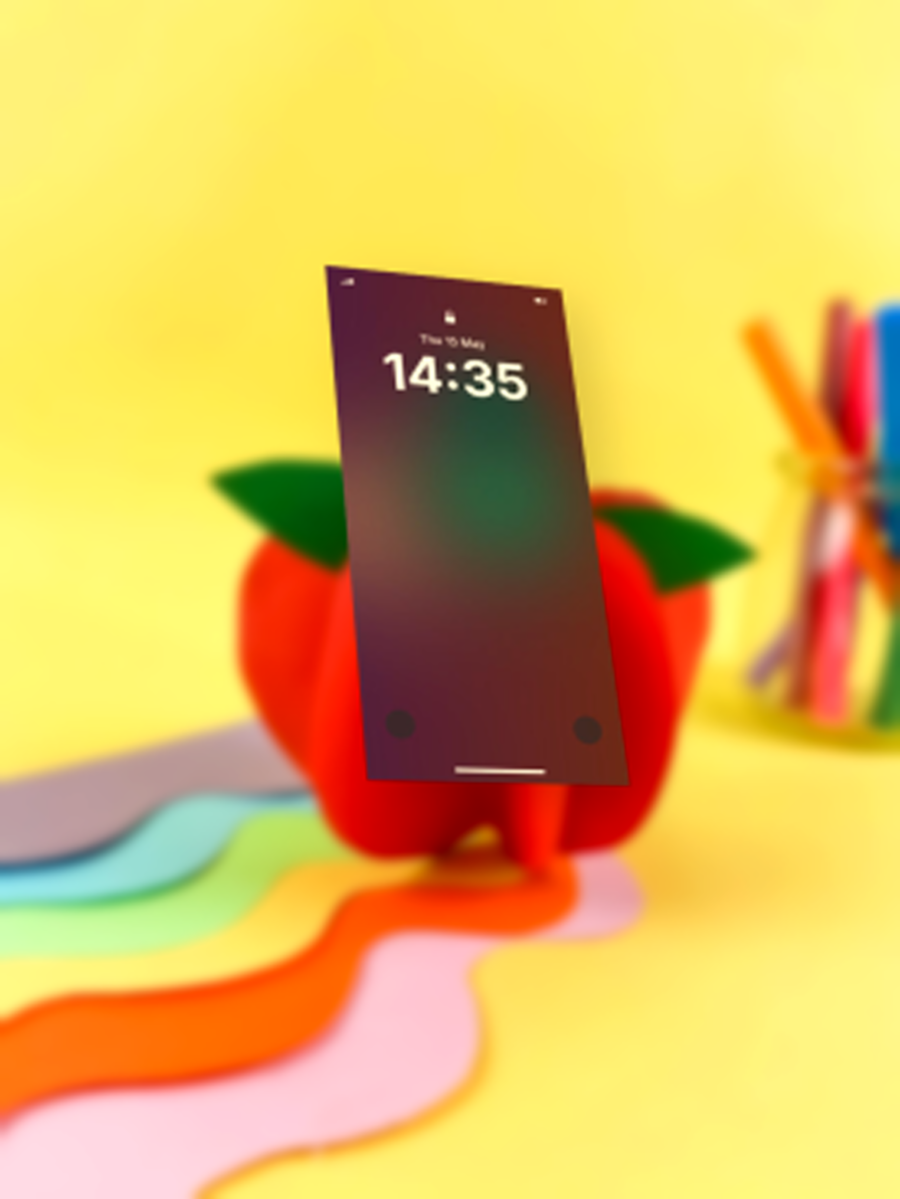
14,35
